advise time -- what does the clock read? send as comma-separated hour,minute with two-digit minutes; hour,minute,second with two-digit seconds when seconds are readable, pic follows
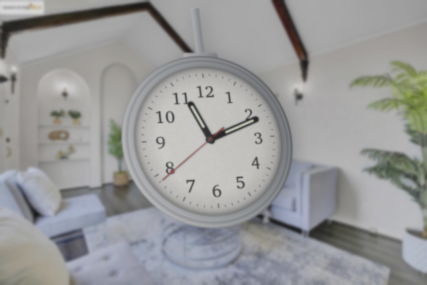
11,11,39
